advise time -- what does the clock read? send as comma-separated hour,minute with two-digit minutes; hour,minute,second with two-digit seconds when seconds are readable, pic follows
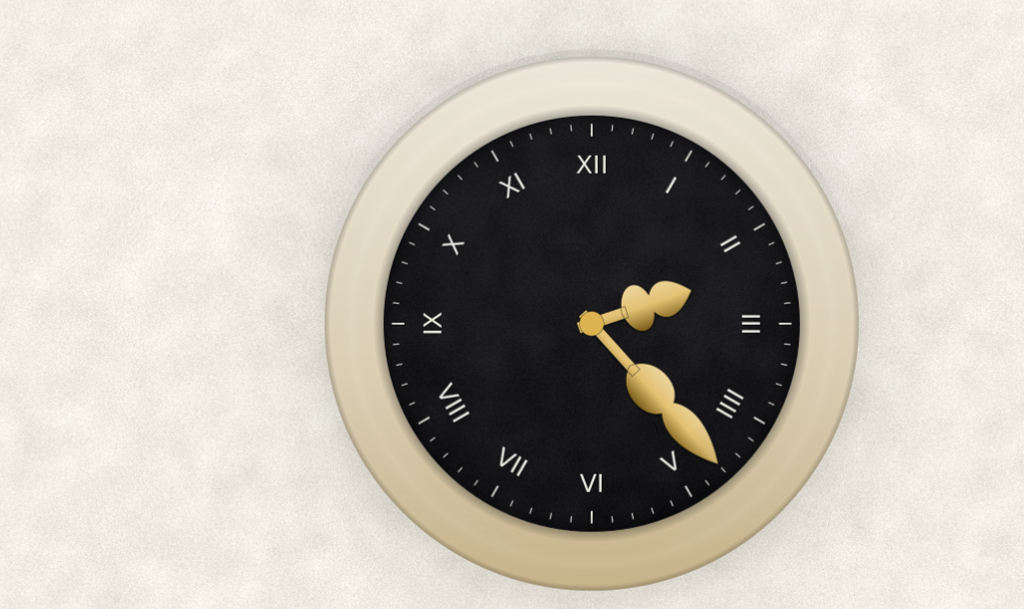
2,23
